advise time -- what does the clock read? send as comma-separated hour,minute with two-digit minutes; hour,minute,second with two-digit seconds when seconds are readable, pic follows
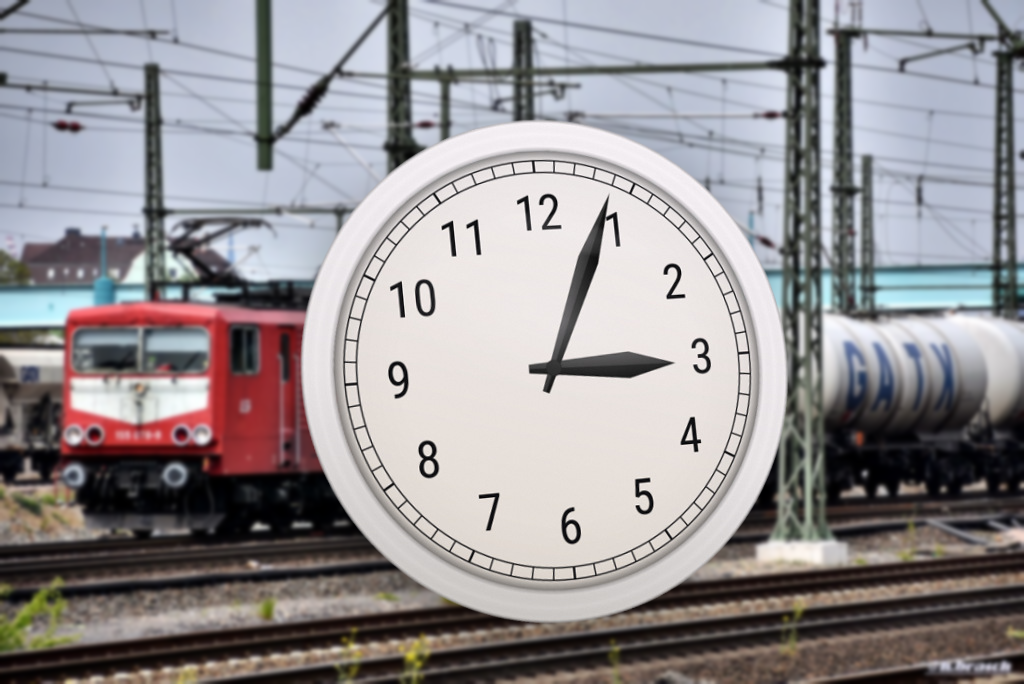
3,04
